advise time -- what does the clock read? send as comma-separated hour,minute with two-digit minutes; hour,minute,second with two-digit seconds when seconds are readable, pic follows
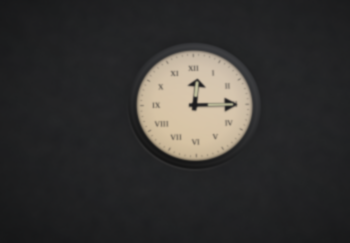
12,15
